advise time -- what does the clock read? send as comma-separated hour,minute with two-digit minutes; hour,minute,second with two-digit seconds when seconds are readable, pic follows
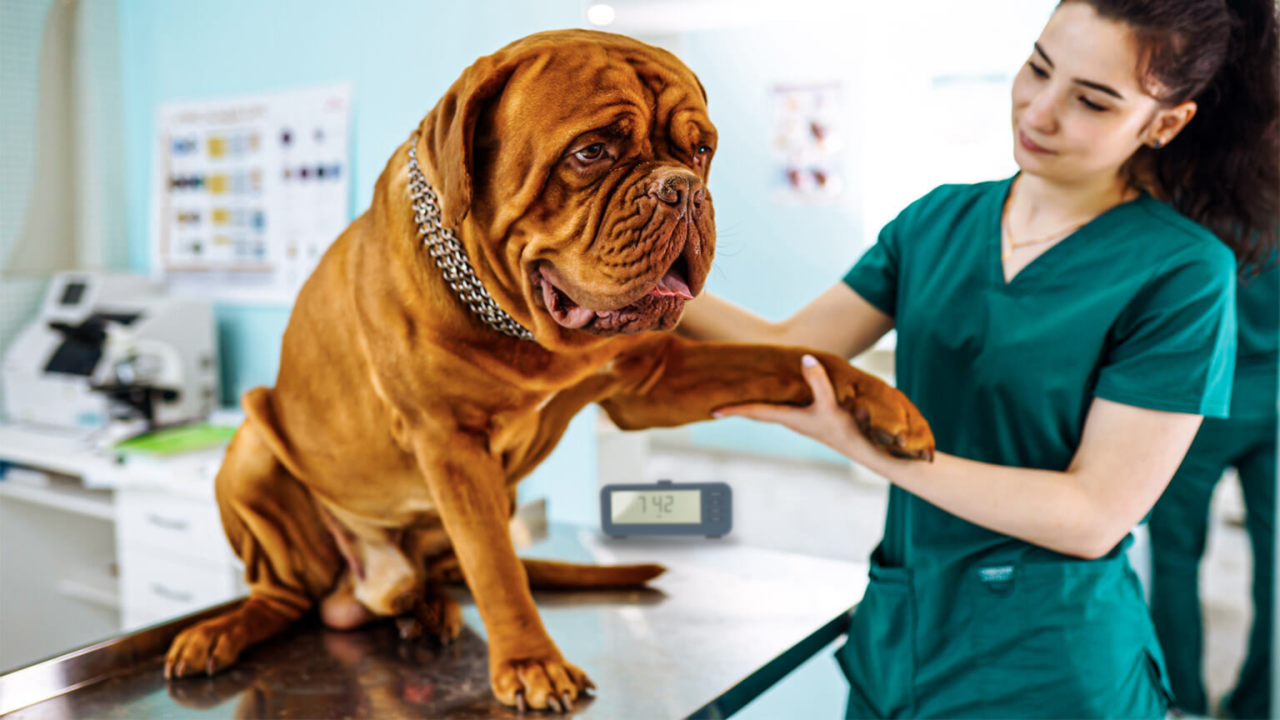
7,42
